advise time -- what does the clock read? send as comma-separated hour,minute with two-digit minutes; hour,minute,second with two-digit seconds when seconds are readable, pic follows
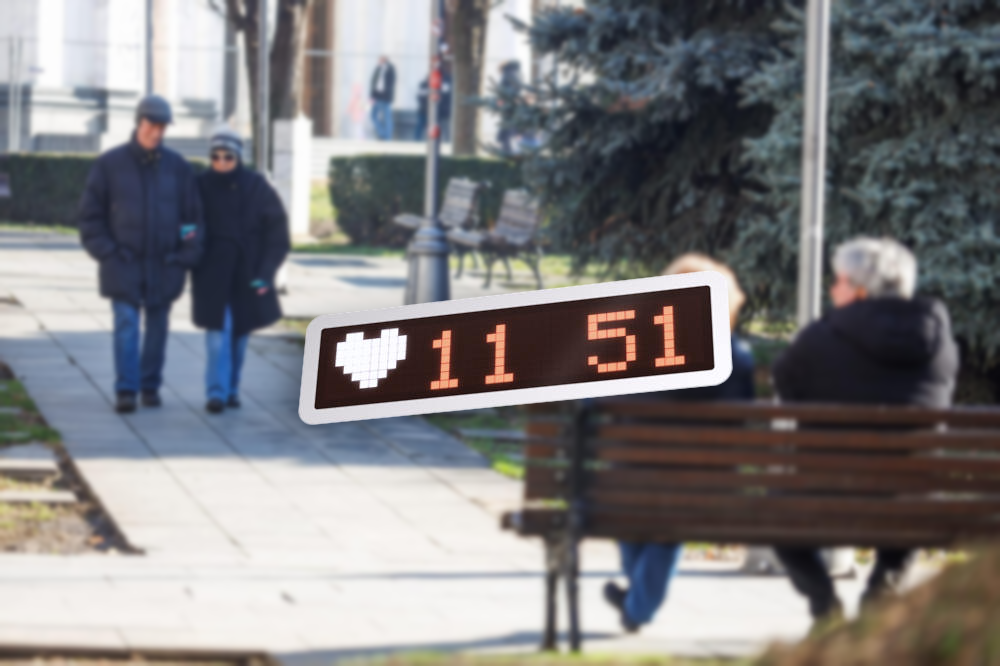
11,51
